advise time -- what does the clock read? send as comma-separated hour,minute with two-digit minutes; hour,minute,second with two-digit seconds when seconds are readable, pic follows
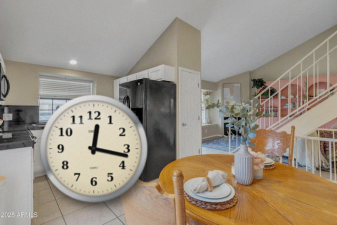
12,17
